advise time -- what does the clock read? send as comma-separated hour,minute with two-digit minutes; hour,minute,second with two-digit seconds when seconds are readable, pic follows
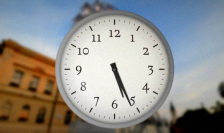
5,26
